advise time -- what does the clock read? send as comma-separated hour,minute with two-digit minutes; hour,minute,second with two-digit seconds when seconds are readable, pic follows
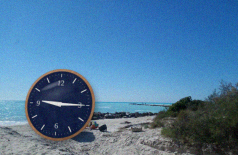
9,15
